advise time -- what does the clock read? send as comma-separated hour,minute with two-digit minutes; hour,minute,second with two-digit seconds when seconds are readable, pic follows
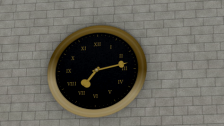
7,13
